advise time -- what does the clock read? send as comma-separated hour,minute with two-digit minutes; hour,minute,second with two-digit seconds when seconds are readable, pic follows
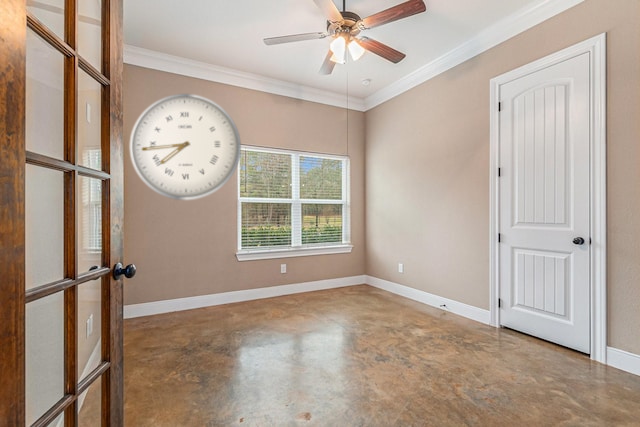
7,44
